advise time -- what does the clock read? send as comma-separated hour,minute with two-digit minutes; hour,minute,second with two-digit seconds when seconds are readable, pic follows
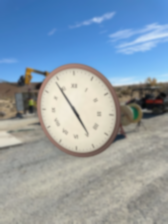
4,54
